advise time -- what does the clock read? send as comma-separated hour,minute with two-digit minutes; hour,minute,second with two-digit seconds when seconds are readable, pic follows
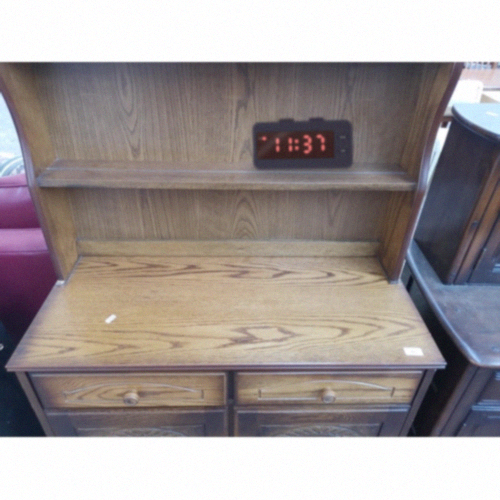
11,37
